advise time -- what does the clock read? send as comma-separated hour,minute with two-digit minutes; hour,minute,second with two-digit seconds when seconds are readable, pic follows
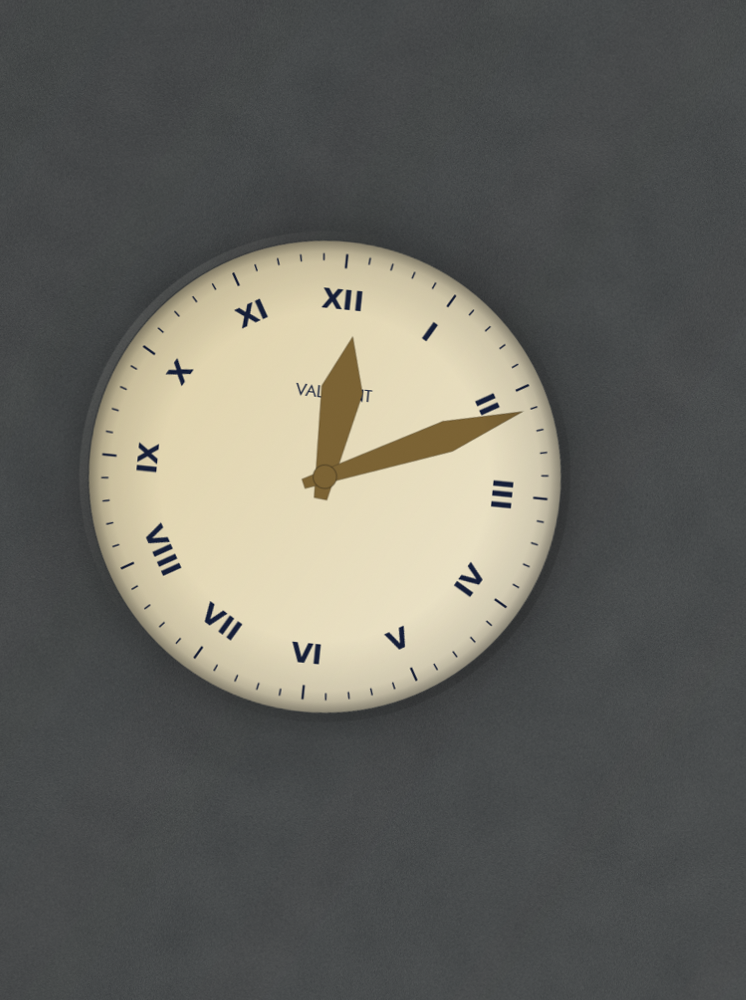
12,11
